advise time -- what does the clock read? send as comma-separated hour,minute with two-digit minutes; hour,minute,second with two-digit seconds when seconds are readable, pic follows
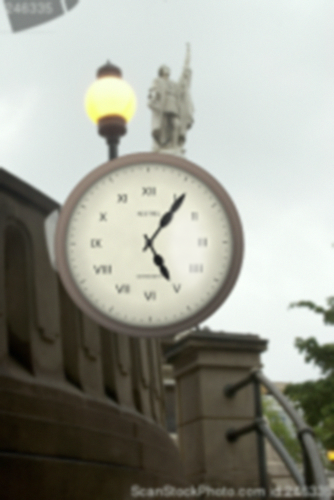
5,06
